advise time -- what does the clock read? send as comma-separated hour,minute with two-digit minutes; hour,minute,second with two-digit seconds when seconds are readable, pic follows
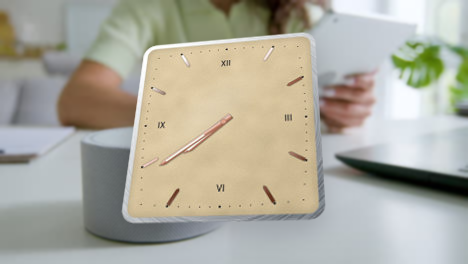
7,39
